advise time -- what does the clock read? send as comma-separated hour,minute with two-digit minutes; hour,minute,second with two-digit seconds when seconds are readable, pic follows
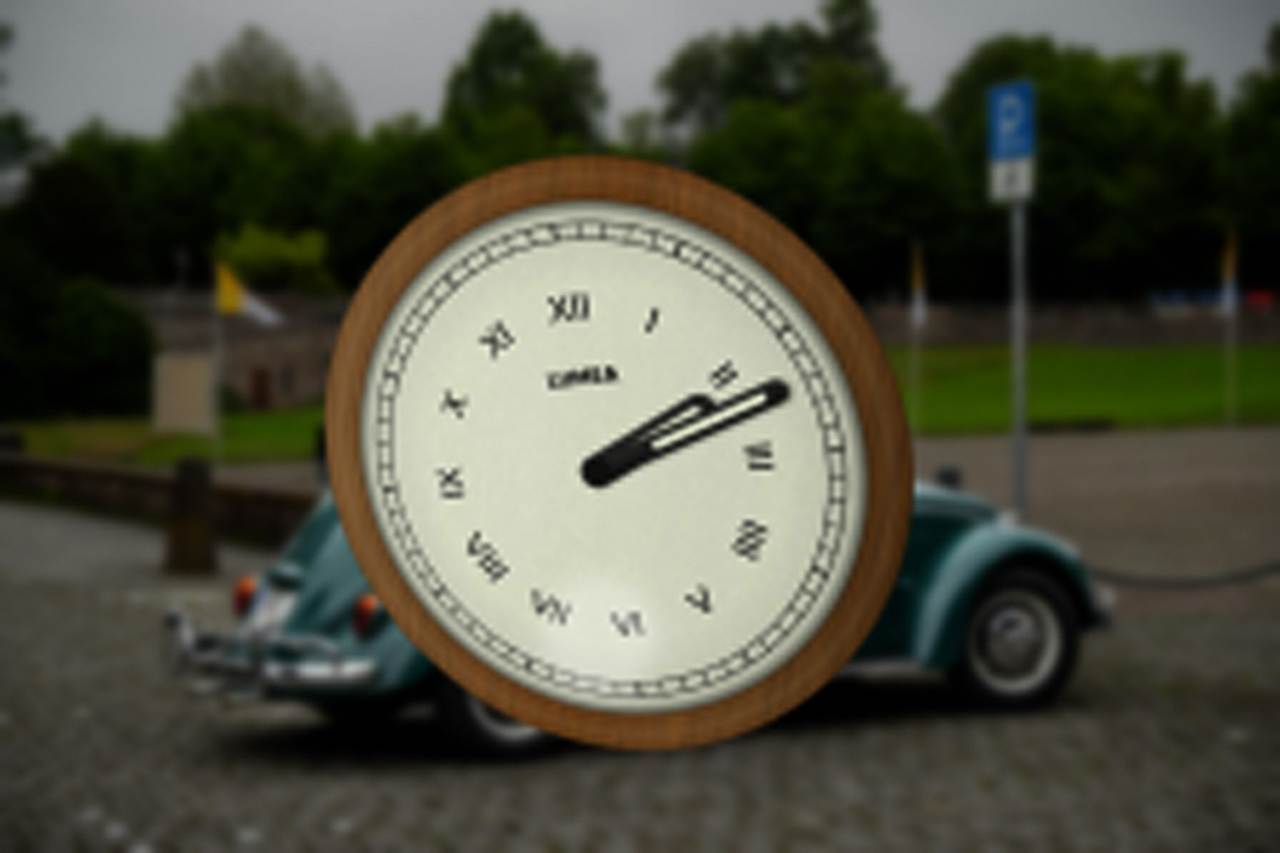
2,12
